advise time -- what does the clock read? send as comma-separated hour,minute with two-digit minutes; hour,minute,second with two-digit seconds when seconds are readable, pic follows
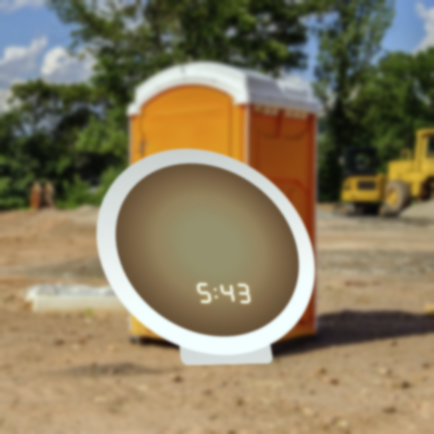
5,43
